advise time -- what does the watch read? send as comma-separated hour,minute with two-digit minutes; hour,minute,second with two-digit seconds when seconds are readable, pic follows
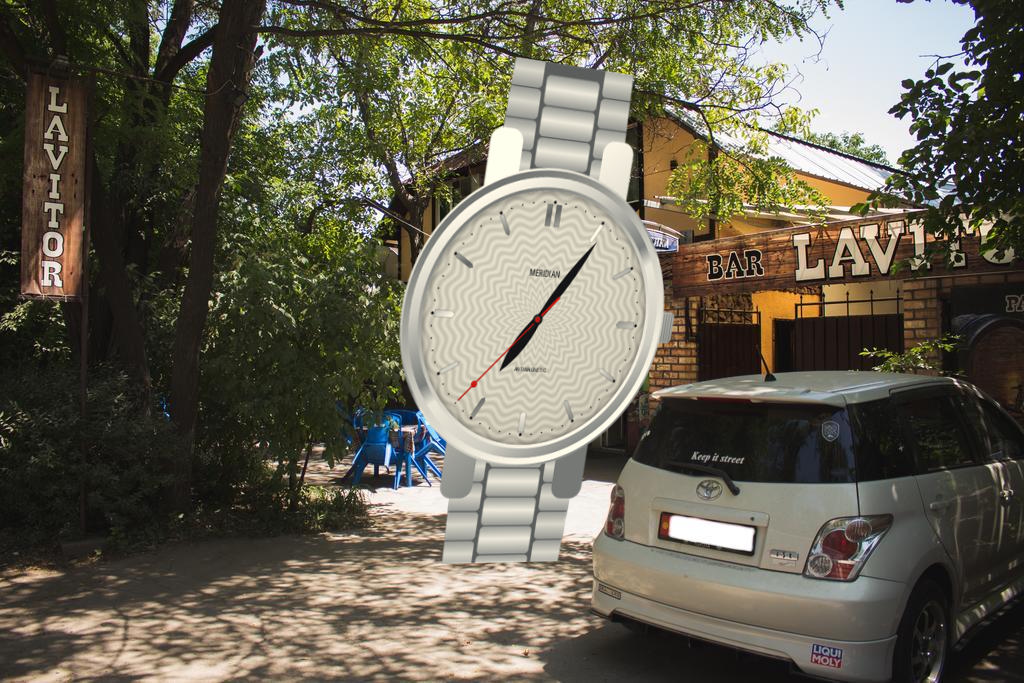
7,05,37
